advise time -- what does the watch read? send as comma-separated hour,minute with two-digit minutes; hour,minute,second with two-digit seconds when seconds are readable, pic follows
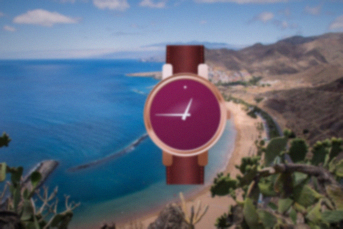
12,45
